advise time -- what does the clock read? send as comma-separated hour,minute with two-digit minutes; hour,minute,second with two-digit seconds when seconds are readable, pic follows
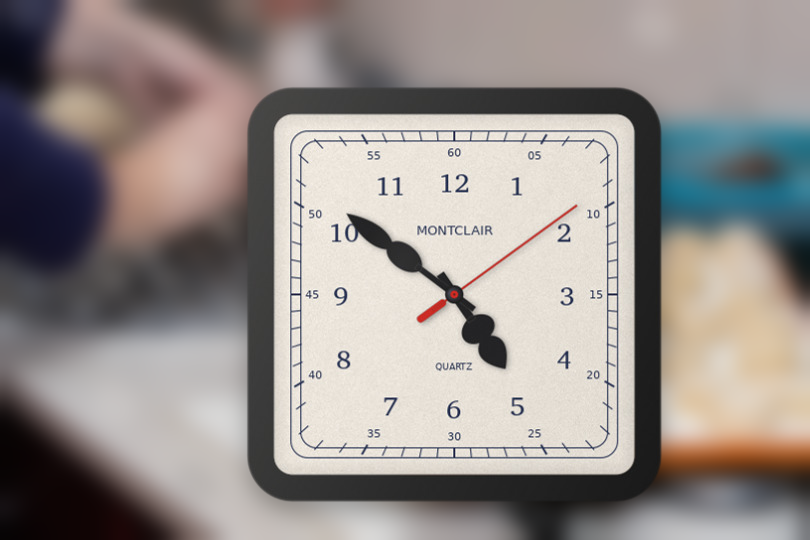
4,51,09
